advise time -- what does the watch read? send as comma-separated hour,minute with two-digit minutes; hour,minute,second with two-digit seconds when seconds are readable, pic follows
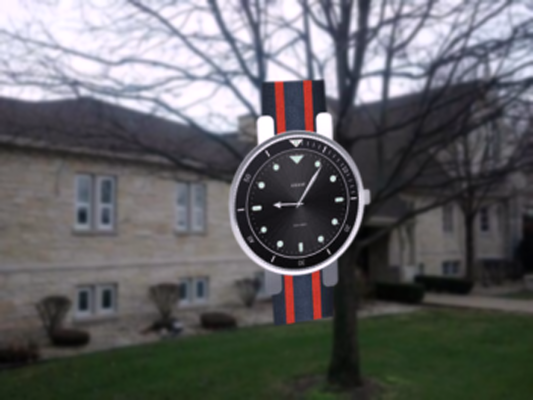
9,06
